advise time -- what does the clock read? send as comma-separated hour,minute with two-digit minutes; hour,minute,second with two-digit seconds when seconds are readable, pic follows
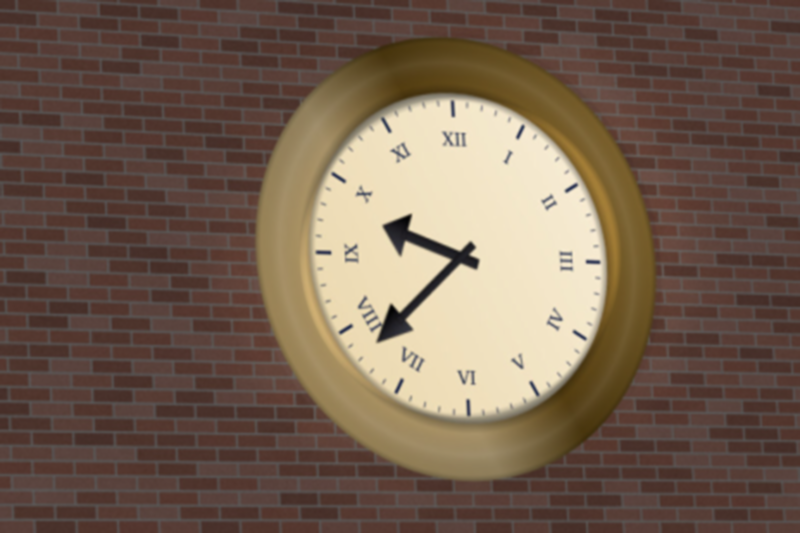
9,38
